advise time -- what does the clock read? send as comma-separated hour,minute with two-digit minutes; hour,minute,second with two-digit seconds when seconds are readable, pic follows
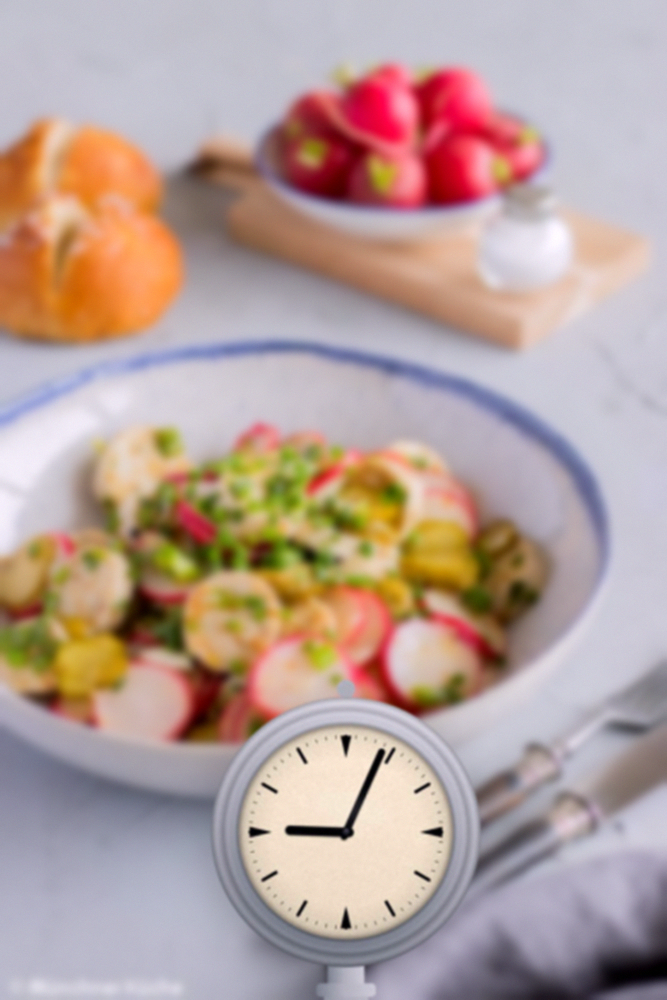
9,04
